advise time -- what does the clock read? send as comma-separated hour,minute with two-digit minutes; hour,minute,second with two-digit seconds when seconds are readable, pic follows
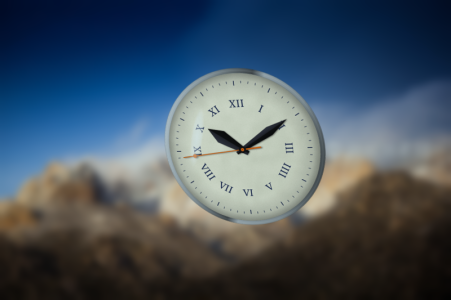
10,09,44
